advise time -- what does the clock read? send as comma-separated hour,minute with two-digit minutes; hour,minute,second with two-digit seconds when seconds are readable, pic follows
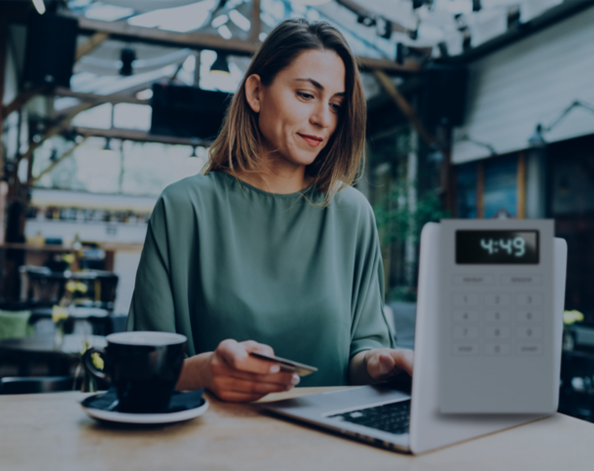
4,49
